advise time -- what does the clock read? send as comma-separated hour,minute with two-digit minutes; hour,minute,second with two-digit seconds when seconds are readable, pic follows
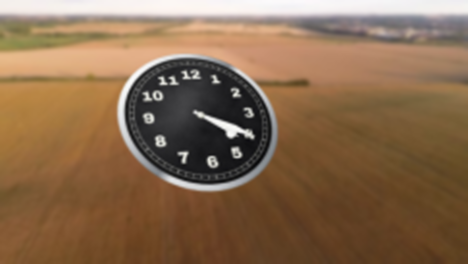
4,20
